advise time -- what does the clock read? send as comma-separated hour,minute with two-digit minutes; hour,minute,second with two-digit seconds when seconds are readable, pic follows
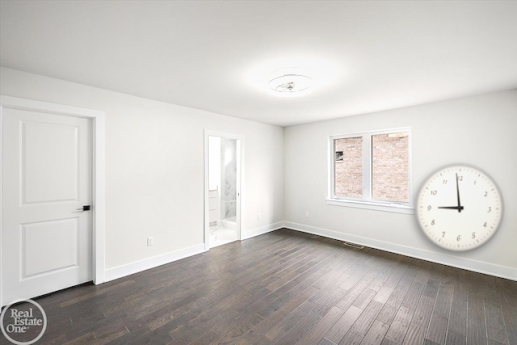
8,59
